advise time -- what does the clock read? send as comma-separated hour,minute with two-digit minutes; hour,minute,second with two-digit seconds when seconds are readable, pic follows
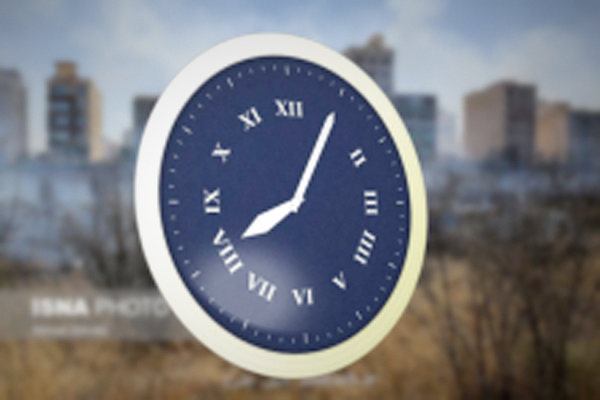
8,05
